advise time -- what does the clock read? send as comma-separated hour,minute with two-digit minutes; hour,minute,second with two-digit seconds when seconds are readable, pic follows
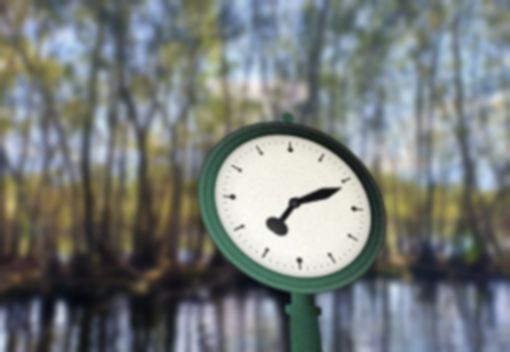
7,11
